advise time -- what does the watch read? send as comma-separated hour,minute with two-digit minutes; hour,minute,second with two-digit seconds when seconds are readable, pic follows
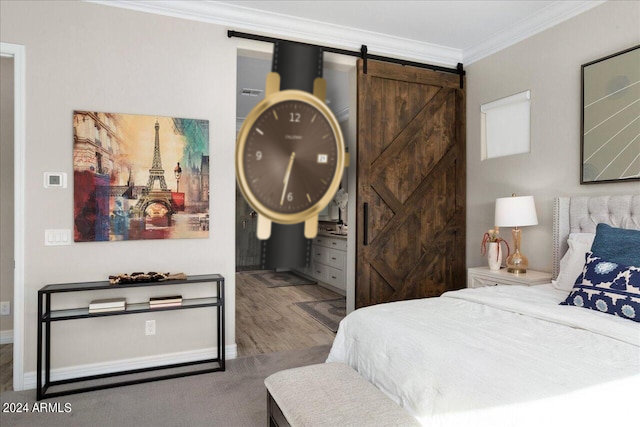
6,32
